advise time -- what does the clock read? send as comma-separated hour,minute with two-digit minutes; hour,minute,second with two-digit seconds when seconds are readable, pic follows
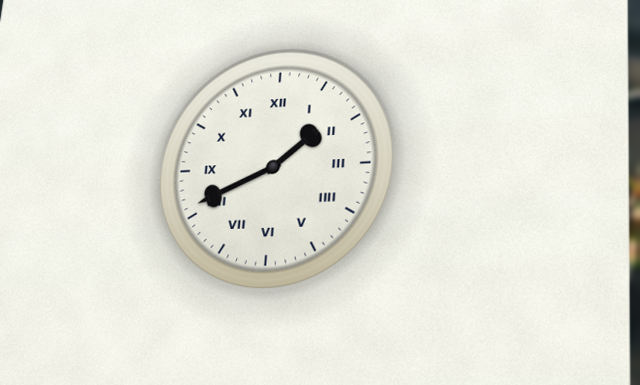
1,41
